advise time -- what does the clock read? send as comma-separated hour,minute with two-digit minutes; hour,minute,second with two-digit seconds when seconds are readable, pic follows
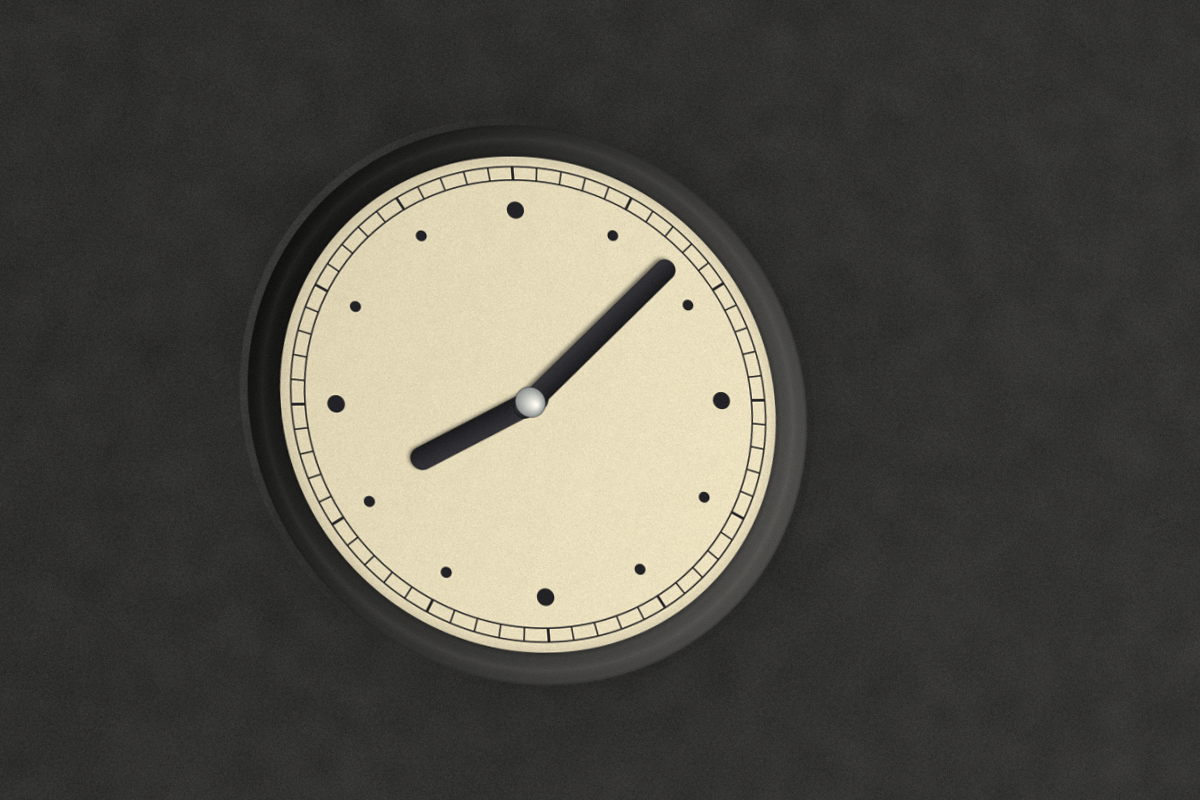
8,08
